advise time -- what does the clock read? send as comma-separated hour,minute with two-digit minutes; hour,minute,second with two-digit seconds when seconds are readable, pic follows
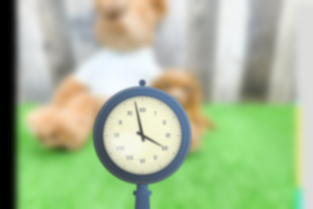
3,58
